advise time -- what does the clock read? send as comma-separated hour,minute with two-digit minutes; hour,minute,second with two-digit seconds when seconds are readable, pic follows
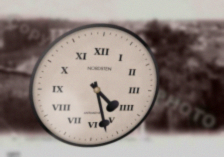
4,27
